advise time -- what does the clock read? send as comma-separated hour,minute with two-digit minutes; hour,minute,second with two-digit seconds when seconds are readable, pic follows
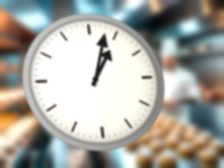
1,03
